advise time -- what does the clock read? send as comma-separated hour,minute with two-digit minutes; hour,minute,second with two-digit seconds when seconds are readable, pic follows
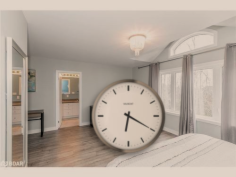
6,20
